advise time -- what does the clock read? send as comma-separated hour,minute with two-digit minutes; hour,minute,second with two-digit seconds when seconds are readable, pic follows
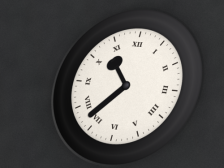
10,37
